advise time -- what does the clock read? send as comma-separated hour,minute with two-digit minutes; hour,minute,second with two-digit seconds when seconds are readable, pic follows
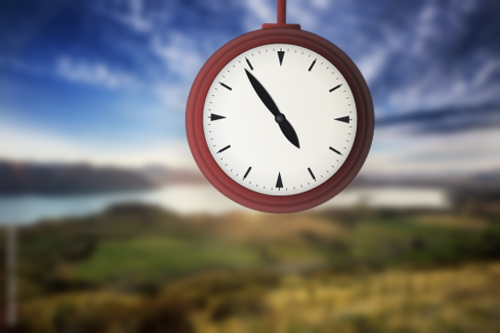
4,54
